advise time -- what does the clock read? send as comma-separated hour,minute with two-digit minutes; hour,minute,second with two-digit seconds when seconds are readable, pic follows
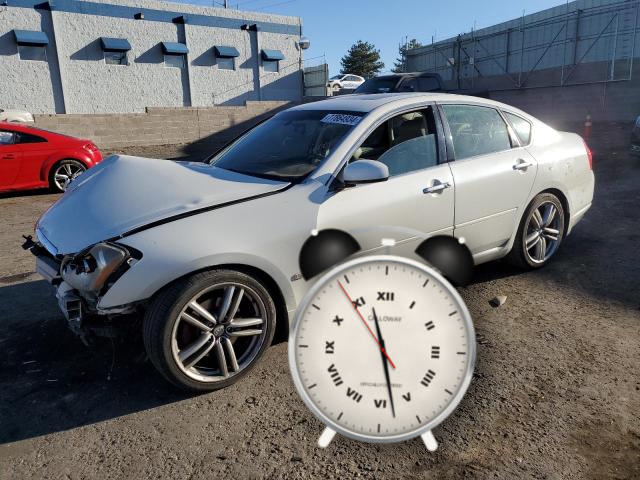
11,27,54
